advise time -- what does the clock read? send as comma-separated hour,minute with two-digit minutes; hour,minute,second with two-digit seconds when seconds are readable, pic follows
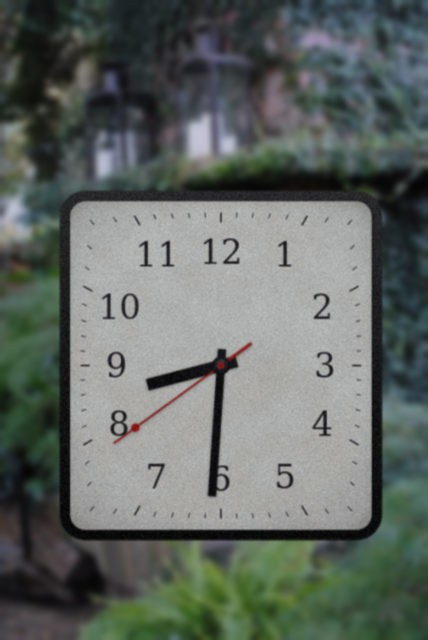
8,30,39
